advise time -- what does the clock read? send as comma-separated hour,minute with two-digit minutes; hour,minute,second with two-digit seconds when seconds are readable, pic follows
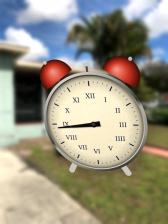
8,44
